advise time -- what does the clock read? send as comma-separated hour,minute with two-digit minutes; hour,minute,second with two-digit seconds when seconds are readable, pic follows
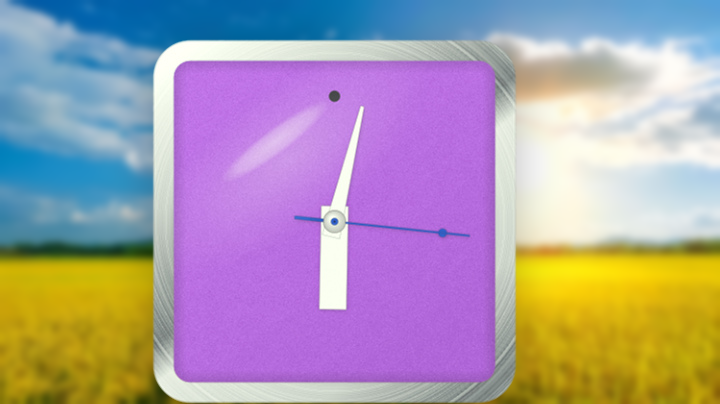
6,02,16
